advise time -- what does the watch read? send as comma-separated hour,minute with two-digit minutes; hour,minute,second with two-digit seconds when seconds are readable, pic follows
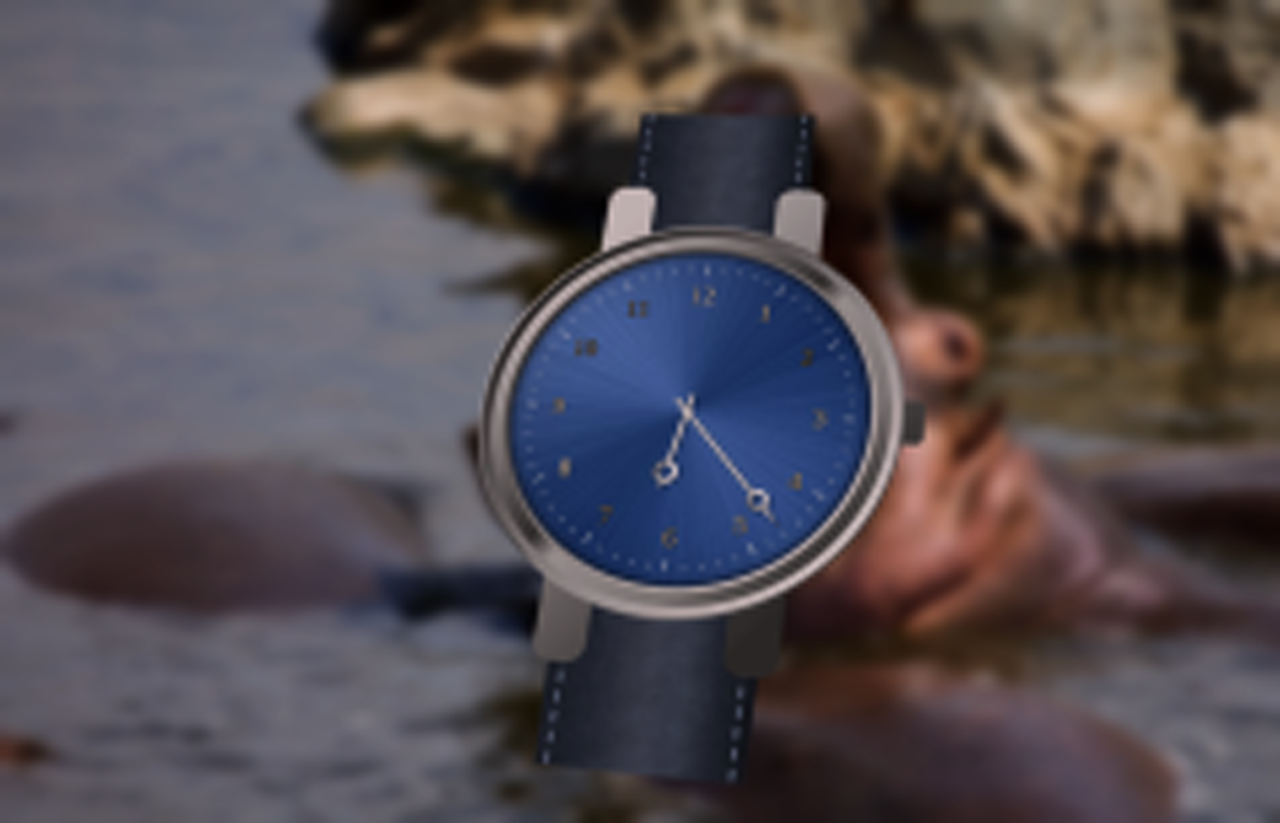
6,23
